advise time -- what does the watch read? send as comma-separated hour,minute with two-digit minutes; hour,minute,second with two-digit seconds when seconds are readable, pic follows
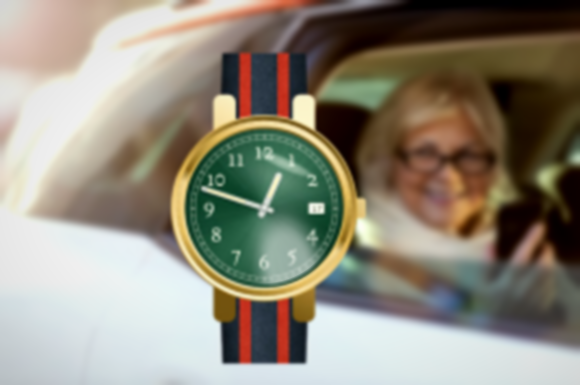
12,48
